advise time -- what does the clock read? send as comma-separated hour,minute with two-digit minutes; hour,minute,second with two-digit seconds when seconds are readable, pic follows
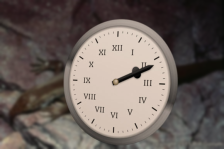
2,11
